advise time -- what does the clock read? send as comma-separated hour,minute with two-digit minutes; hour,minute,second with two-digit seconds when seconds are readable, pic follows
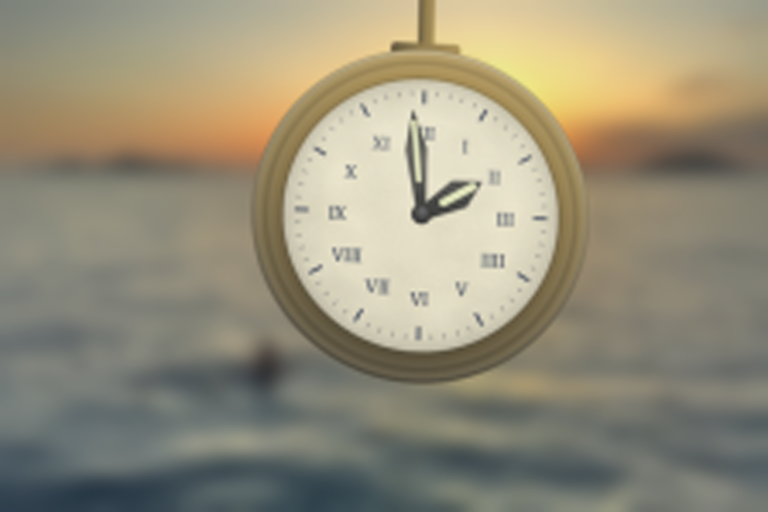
1,59
